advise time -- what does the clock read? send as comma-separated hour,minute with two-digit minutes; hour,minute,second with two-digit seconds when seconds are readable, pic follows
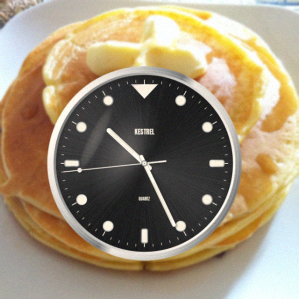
10,25,44
